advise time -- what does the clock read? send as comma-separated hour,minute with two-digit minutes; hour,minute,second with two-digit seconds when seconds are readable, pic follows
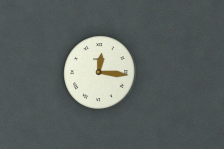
12,16
